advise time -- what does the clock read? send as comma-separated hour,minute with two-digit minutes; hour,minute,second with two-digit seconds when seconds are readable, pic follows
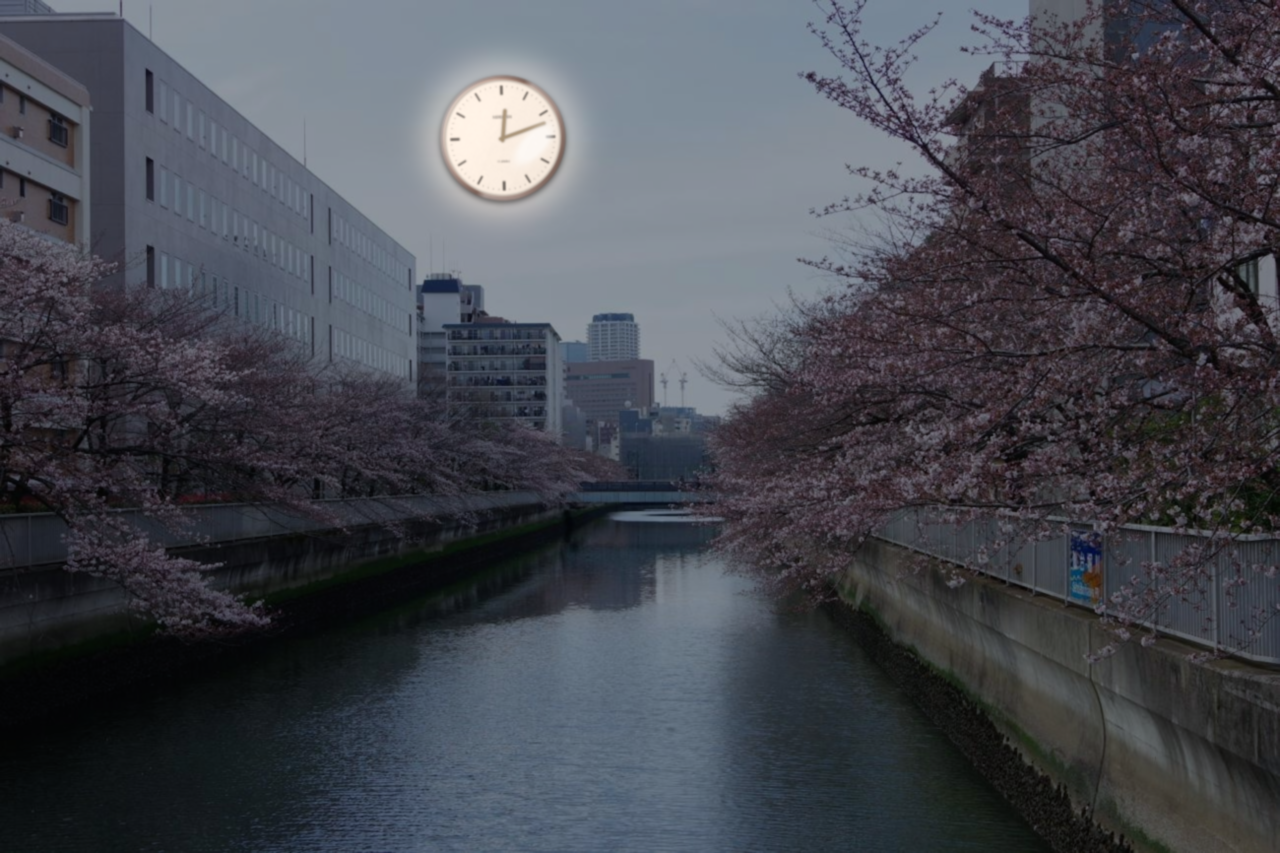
12,12
